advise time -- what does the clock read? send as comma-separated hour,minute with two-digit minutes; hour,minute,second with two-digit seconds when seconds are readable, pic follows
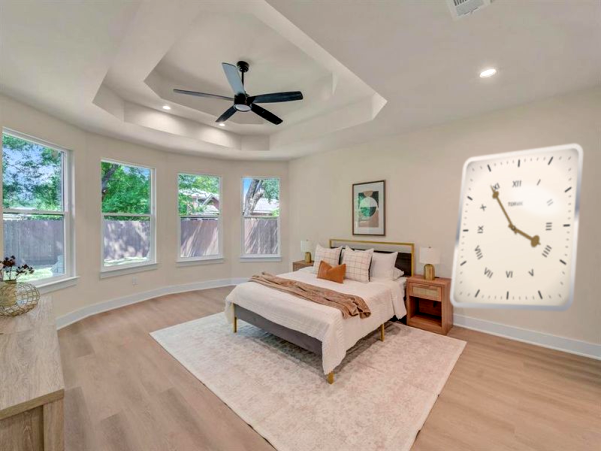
3,54
